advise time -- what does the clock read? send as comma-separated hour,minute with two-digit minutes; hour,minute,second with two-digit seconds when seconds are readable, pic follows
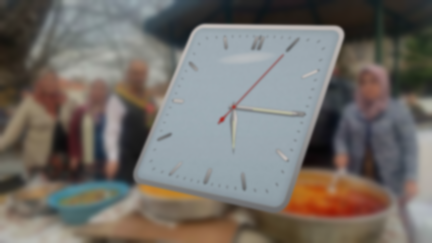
5,15,05
